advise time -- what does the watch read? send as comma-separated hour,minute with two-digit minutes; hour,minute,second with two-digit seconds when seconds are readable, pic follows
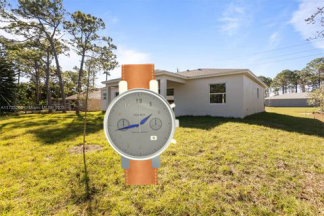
1,43
